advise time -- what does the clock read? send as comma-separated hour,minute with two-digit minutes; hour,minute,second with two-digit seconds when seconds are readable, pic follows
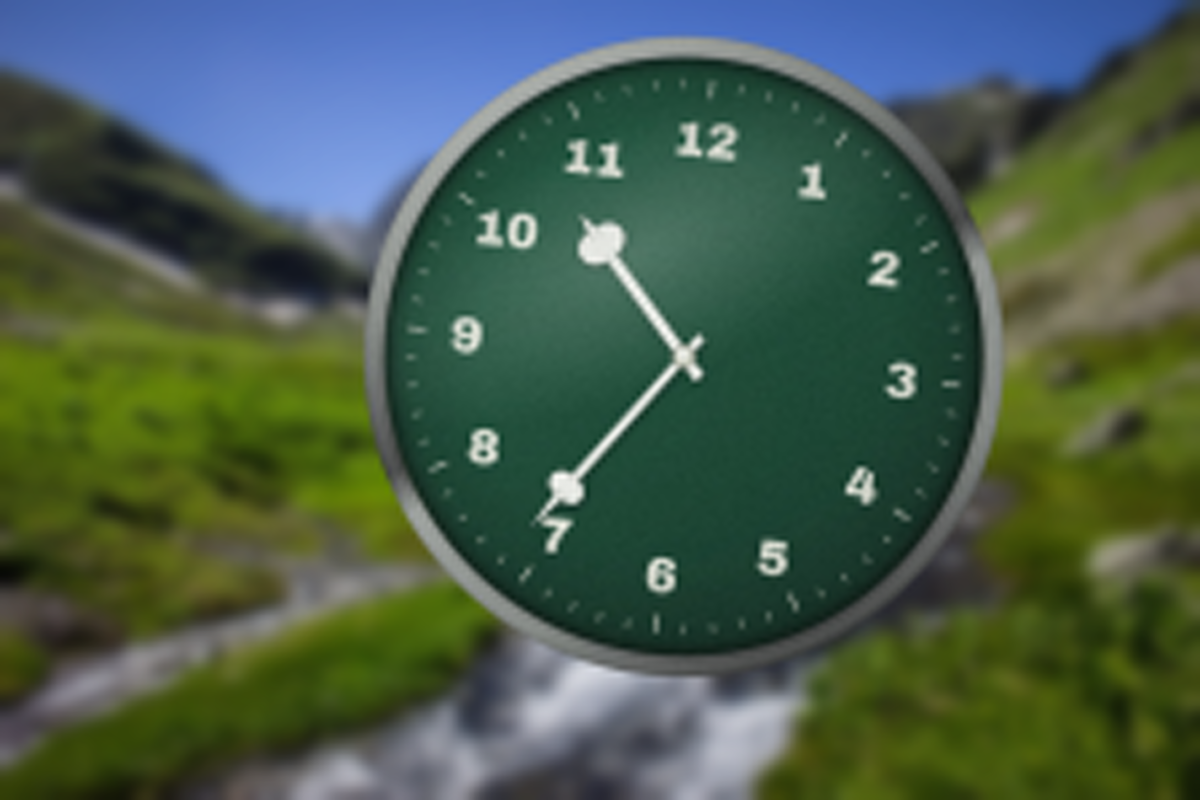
10,36
